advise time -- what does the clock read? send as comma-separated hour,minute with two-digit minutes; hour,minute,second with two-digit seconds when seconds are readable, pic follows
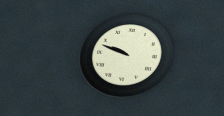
9,48
